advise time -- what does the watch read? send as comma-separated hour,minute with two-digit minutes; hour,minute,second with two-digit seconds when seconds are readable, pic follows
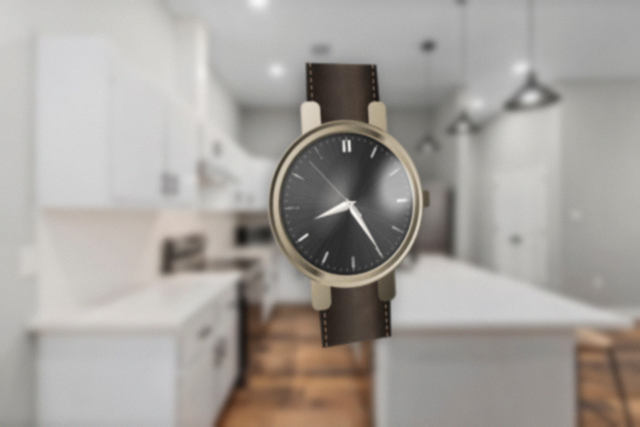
8,24,53
